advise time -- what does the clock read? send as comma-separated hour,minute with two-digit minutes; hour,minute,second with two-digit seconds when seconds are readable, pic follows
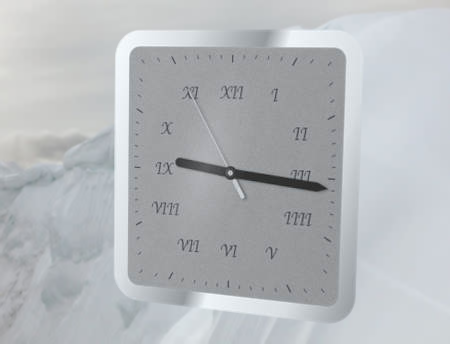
9,15,55
